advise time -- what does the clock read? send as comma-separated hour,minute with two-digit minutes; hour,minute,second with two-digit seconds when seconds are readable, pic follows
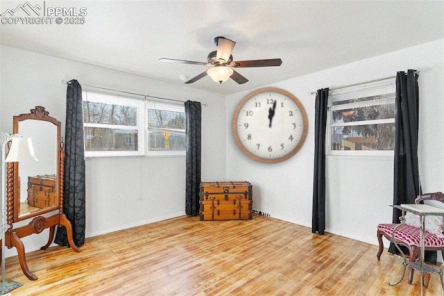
12,02
